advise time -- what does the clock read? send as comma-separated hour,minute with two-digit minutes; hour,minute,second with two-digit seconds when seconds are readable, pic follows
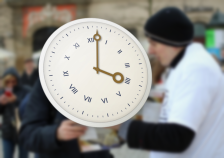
4,02
